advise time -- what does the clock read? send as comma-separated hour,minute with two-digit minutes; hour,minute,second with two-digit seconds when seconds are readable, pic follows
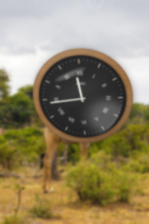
11,44
